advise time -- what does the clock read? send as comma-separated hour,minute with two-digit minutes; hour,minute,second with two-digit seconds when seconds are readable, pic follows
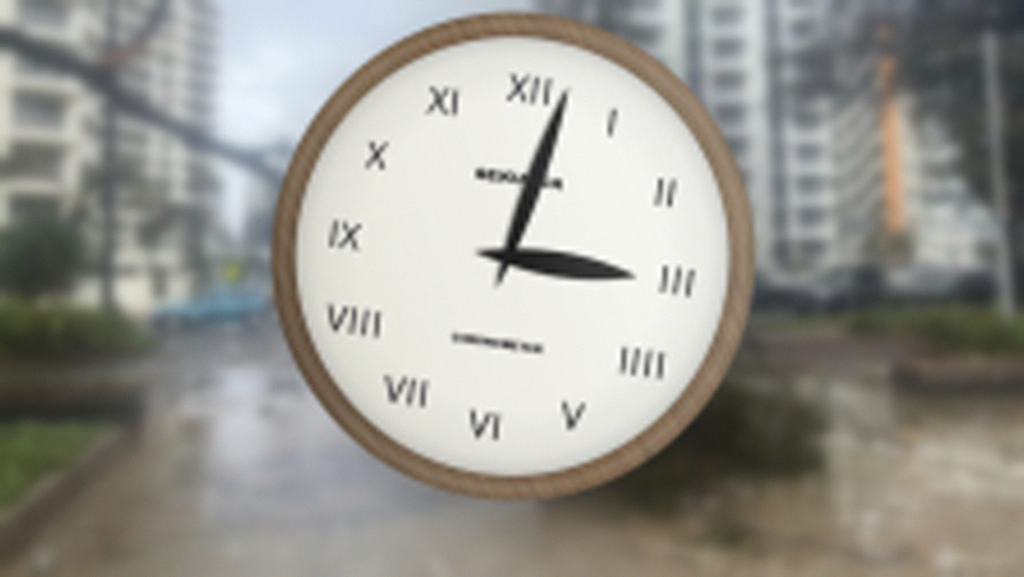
3,02
